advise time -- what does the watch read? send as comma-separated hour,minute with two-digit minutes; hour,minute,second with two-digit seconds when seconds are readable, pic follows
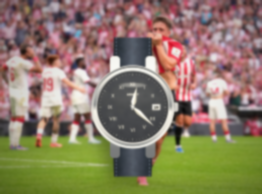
12,22
